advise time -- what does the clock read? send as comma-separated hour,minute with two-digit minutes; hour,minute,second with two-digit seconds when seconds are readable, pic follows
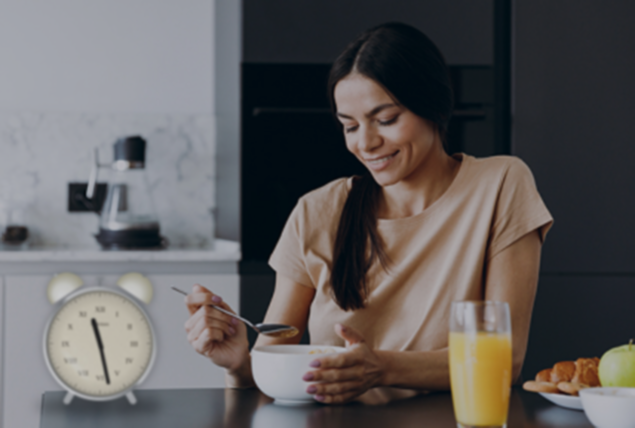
11,28
